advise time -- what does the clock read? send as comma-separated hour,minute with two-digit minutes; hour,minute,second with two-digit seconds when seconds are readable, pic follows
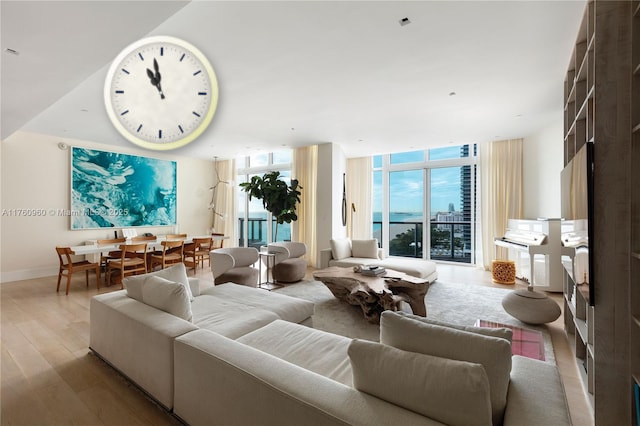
10,58
